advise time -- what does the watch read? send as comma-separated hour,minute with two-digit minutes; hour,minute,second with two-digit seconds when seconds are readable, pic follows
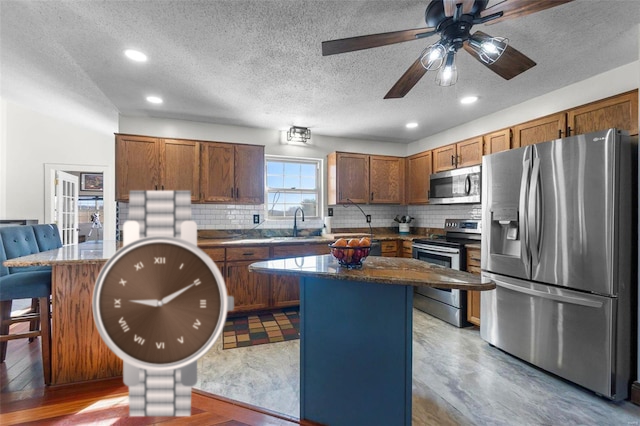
9,10
